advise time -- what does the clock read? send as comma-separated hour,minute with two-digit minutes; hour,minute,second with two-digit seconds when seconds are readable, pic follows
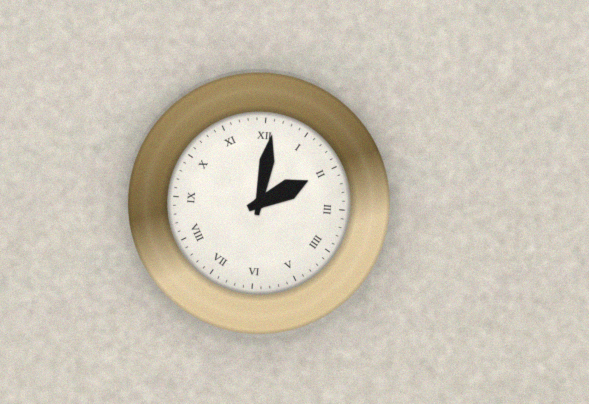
2,01
